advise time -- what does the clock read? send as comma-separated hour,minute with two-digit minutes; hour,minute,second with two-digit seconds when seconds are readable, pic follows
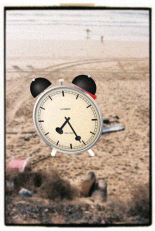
7,26
